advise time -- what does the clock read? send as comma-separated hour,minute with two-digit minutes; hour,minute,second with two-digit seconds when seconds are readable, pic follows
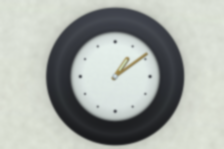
1,09
